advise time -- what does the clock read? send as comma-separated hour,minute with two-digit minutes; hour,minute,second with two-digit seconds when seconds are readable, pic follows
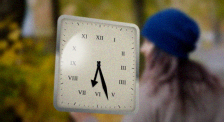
6,27
